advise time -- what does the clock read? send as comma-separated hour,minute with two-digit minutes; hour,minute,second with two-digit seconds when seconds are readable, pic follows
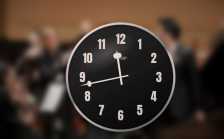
11,43
